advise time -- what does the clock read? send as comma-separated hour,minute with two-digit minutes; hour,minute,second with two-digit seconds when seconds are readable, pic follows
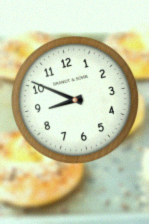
8,51
